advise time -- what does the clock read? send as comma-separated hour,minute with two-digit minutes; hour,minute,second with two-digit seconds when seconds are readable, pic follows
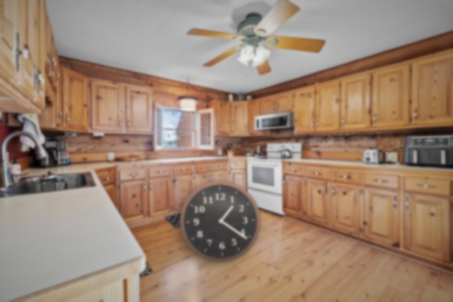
1,21
